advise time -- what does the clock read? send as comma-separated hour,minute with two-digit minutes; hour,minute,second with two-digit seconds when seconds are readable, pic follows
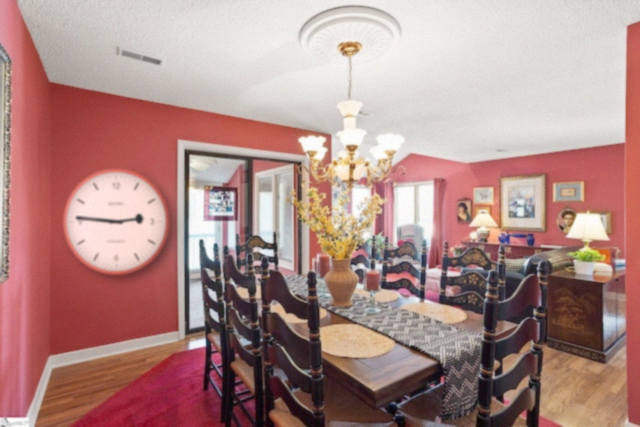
2,46
